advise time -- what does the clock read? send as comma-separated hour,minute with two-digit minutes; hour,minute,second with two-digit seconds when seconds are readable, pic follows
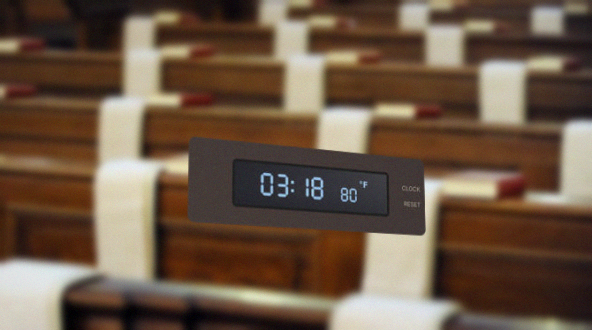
3,18
